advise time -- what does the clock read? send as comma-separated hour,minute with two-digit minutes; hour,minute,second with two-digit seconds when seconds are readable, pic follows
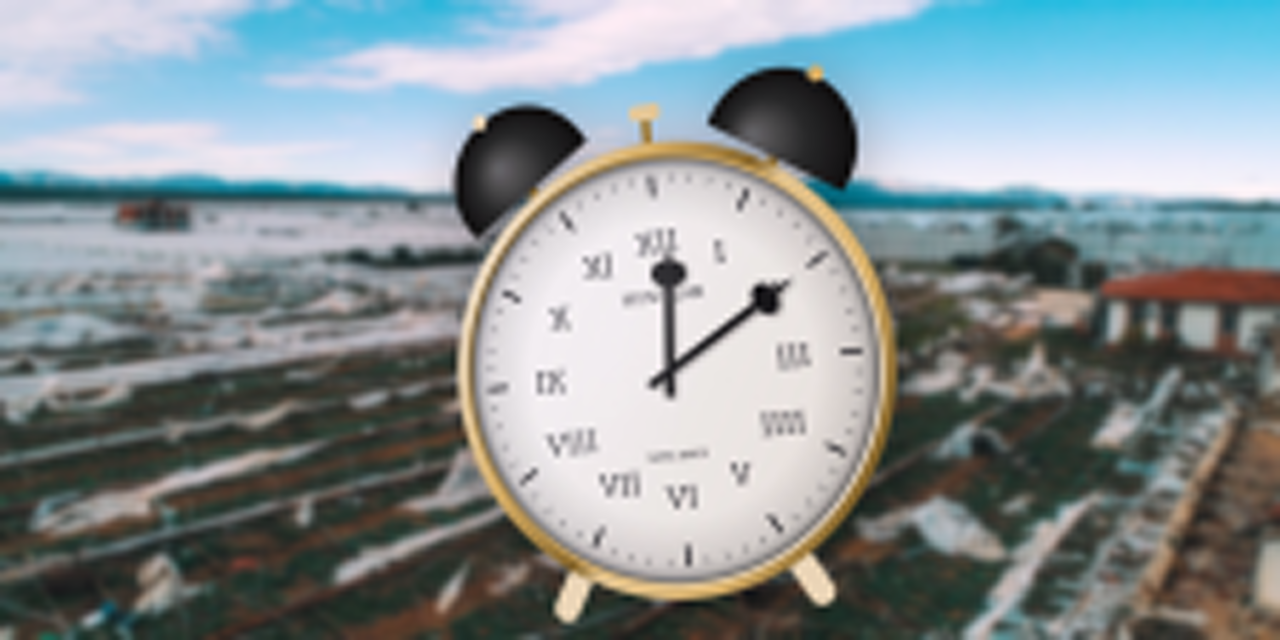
12,10
